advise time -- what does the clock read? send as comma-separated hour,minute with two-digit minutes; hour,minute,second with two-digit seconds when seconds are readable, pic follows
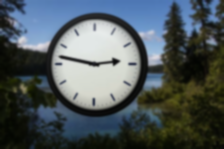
2,47
